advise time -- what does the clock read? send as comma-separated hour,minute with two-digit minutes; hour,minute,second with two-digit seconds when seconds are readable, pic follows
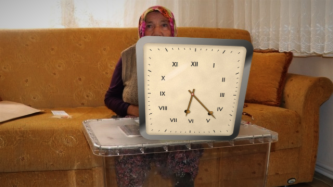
6,23
